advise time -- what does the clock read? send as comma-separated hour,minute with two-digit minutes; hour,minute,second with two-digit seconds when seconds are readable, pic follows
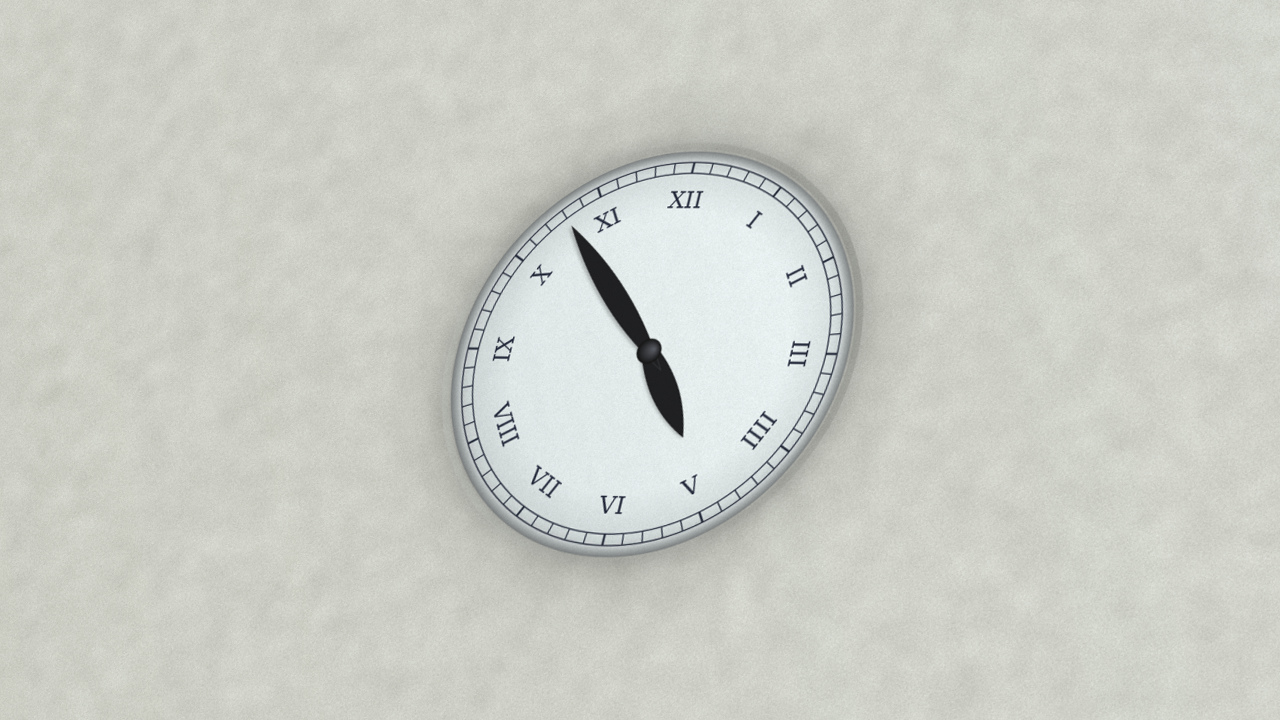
4,53
